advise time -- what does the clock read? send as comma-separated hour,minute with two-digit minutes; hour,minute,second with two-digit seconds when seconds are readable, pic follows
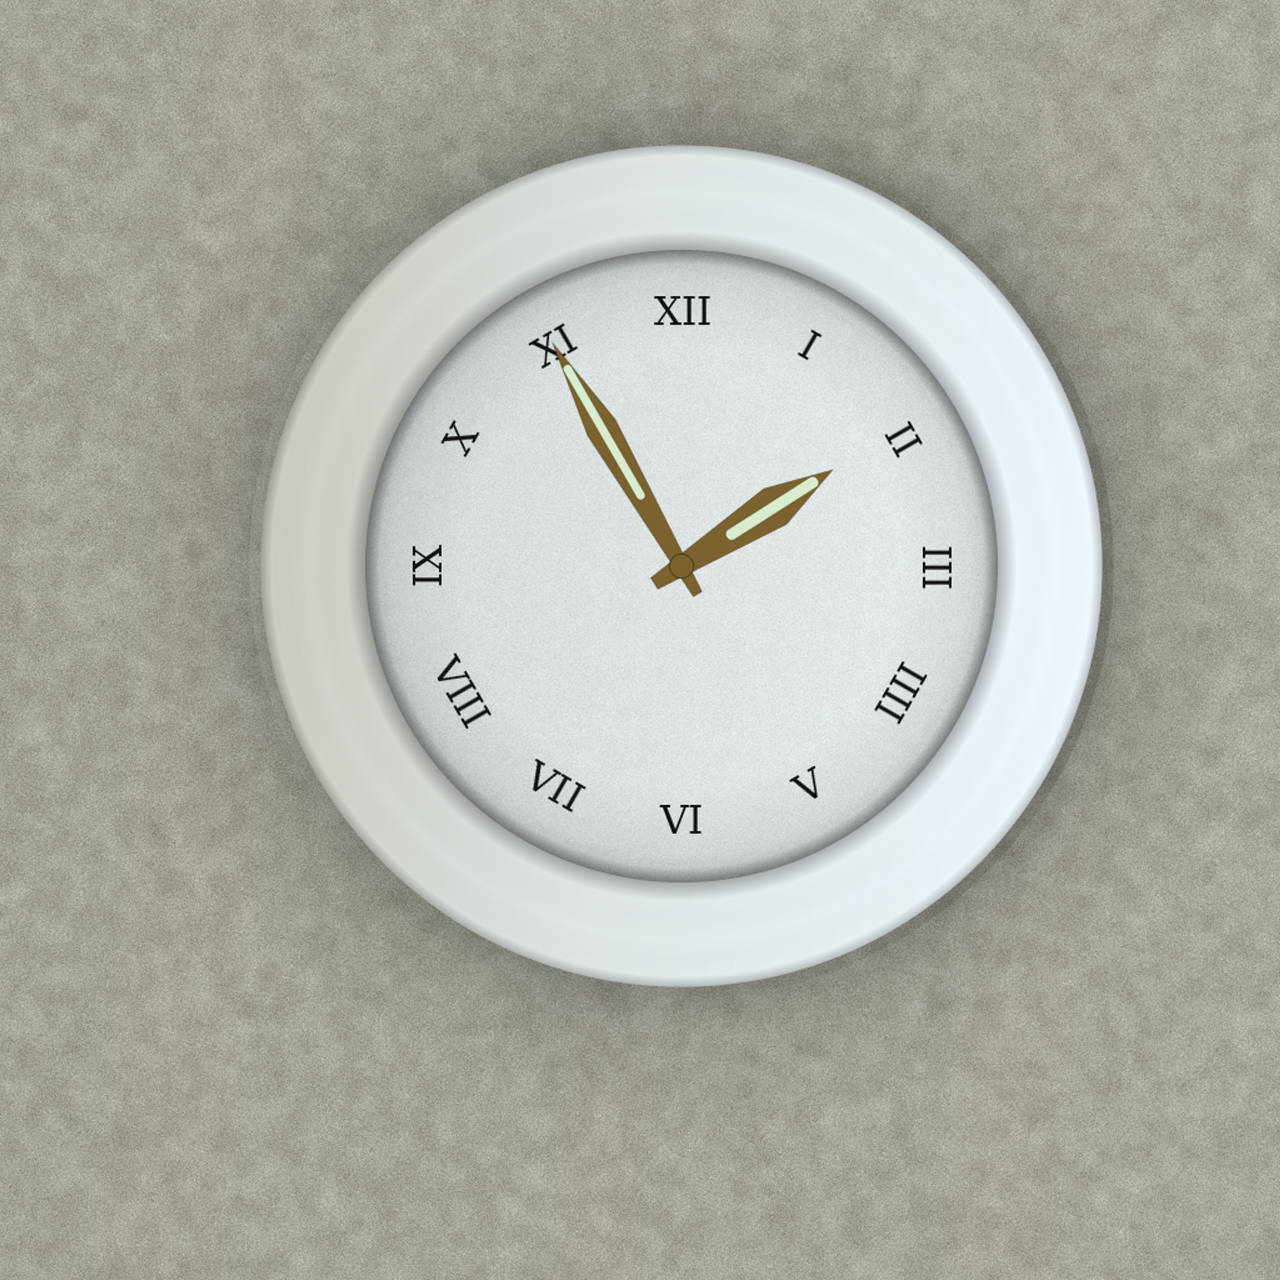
1,55
